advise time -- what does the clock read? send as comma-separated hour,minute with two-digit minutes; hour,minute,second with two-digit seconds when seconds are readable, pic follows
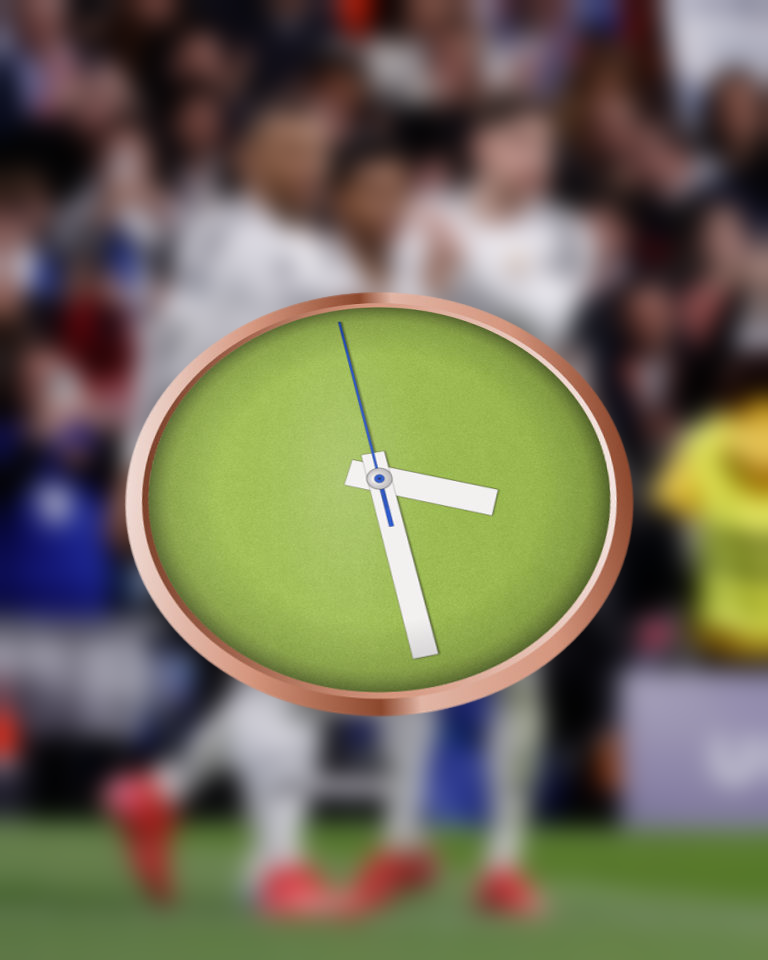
3,27,58
